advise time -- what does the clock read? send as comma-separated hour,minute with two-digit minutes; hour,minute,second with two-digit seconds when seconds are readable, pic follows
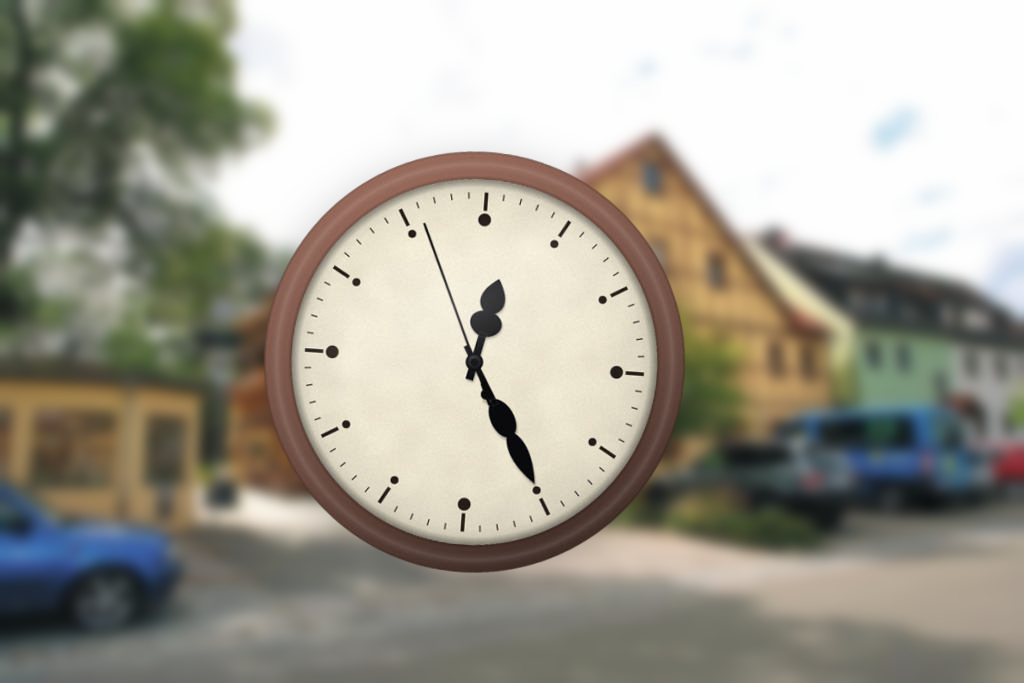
12,24,56
